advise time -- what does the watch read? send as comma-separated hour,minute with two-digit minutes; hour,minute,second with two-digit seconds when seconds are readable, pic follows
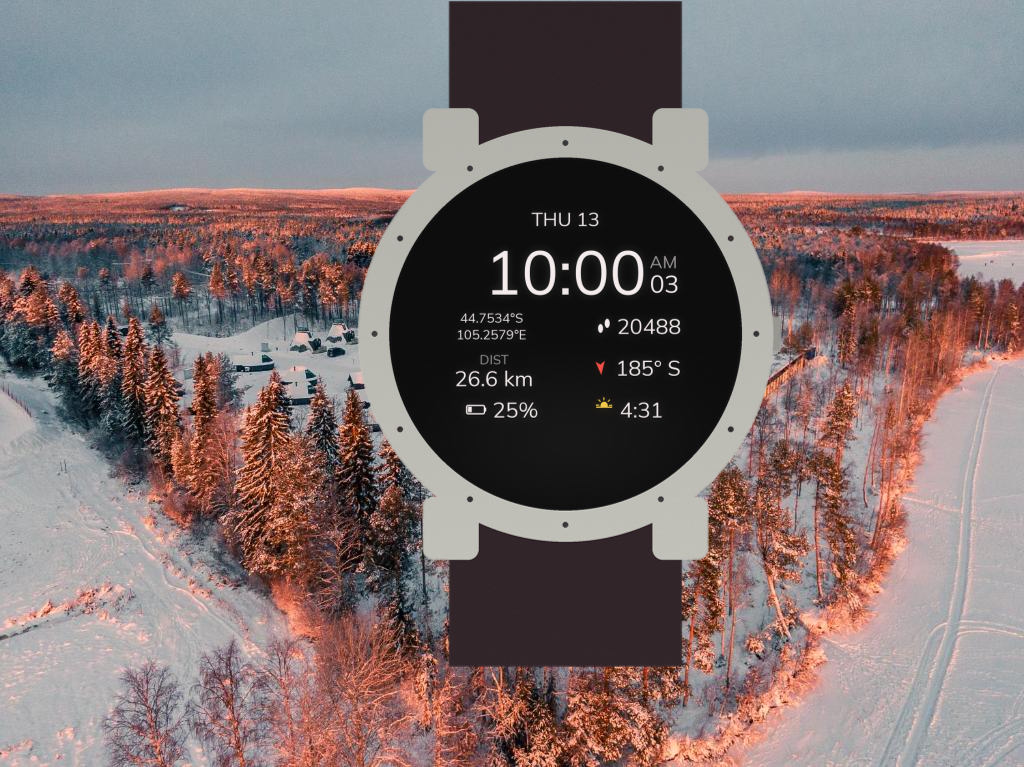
10,00,03
